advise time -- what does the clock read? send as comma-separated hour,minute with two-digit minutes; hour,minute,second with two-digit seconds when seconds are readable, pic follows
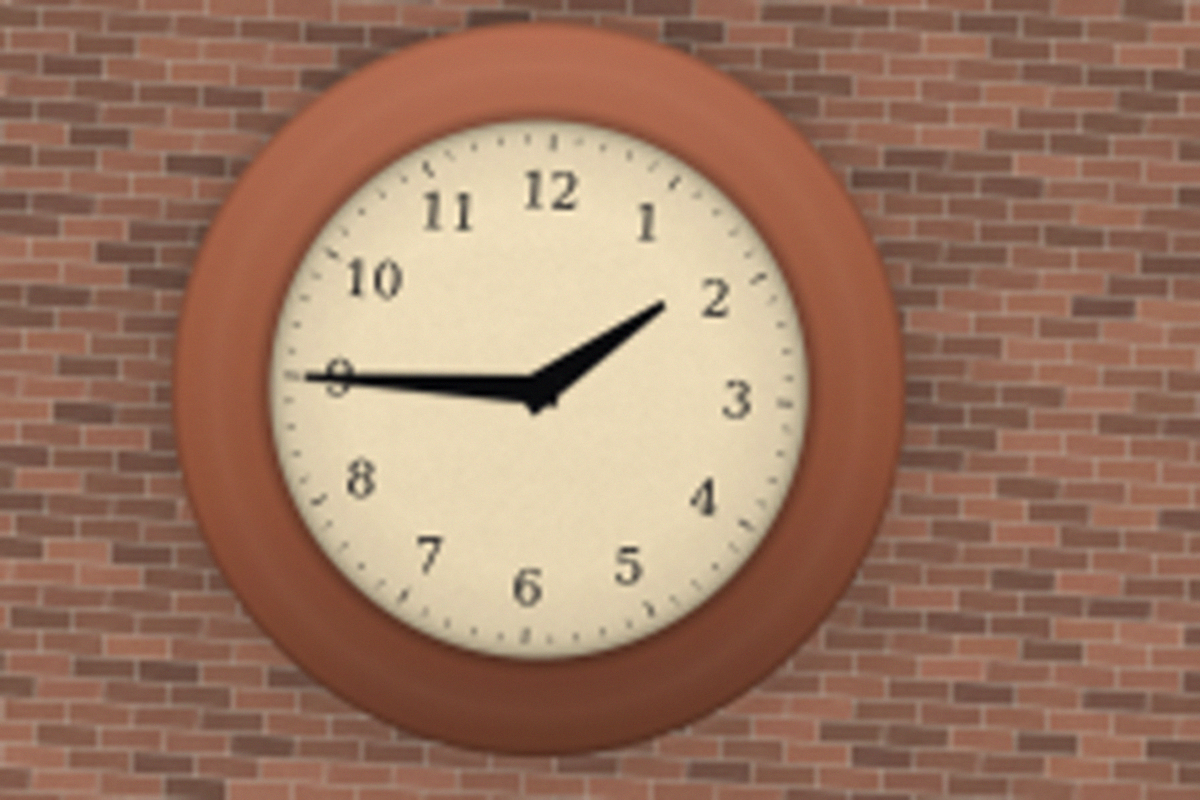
1,45
